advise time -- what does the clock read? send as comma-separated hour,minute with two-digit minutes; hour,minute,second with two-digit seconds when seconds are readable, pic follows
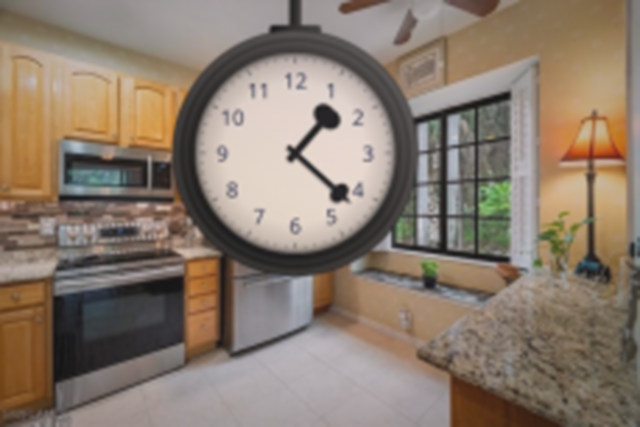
1,22
